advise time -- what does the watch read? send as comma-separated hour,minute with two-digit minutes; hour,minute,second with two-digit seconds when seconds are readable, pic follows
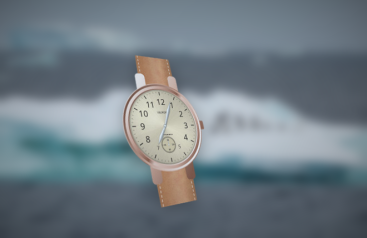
7,04
